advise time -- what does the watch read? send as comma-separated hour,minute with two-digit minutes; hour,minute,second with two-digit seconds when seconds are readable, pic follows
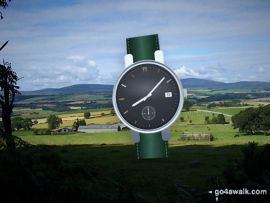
8,08
